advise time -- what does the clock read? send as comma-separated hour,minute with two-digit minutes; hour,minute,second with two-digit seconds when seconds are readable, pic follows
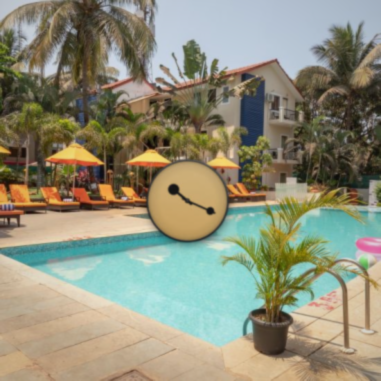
10,19
